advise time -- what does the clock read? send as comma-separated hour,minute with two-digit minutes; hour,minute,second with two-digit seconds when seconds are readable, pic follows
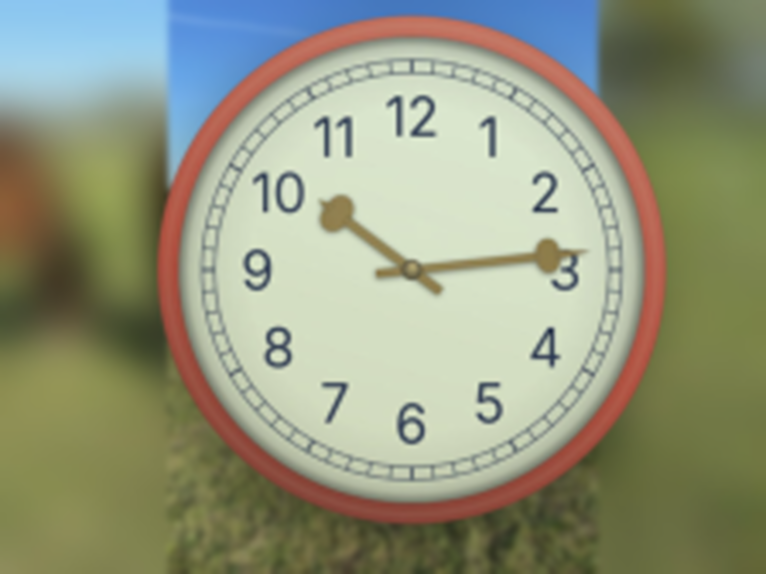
10,14
